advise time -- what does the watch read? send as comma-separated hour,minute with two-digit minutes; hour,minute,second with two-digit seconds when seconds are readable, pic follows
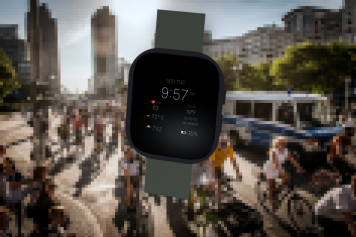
9,57
